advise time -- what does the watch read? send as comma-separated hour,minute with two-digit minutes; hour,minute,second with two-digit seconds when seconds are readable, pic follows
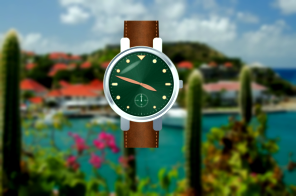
3,48
